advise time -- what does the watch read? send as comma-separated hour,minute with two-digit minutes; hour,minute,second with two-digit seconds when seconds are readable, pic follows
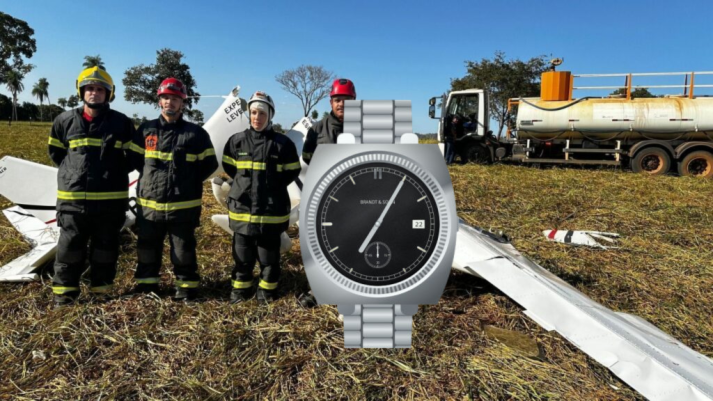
7,05
